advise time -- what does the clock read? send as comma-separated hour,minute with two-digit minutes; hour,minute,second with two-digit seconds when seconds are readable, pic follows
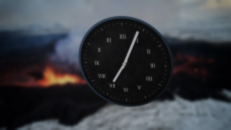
7,04
